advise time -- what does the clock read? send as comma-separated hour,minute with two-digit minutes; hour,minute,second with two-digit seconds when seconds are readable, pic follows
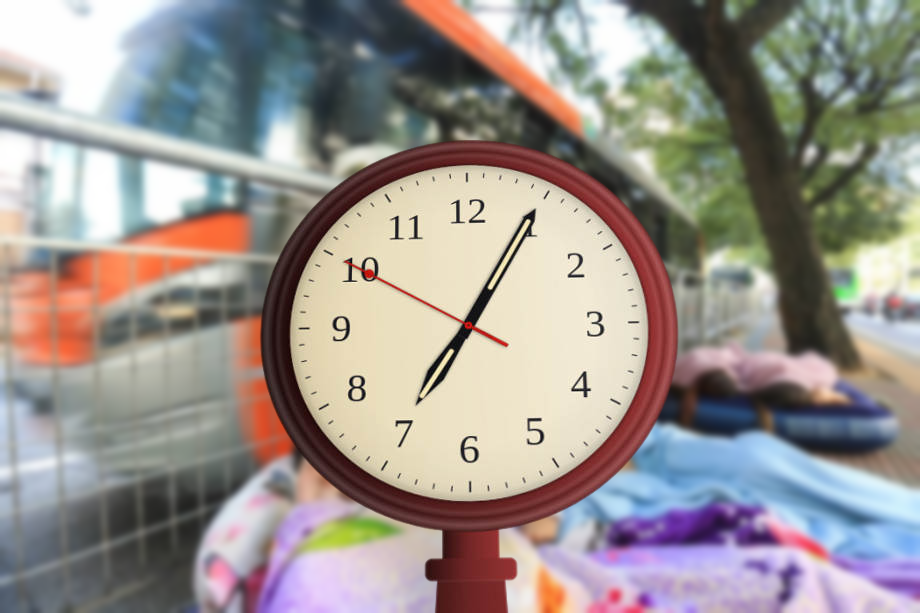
7,04,50
